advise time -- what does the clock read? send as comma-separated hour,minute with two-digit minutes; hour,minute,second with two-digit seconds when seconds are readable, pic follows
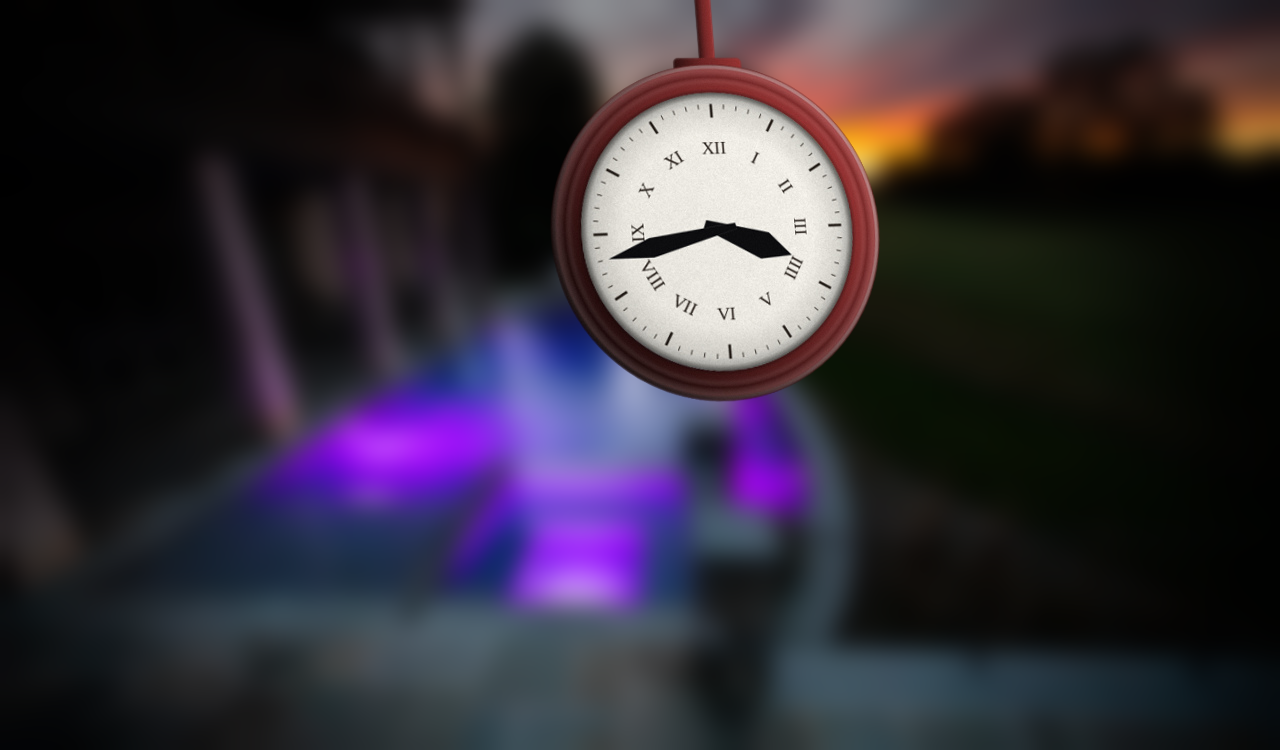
3,43
